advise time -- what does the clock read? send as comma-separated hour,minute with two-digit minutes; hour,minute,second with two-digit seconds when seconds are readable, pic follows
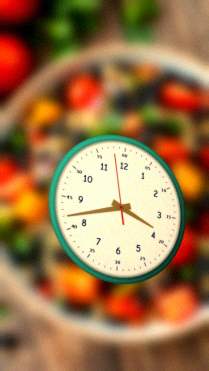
3,41,58
